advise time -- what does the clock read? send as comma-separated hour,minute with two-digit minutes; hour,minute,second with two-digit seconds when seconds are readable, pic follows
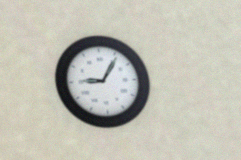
9,06
